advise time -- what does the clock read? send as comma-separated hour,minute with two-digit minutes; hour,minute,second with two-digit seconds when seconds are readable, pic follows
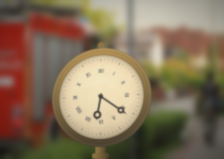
6,21
